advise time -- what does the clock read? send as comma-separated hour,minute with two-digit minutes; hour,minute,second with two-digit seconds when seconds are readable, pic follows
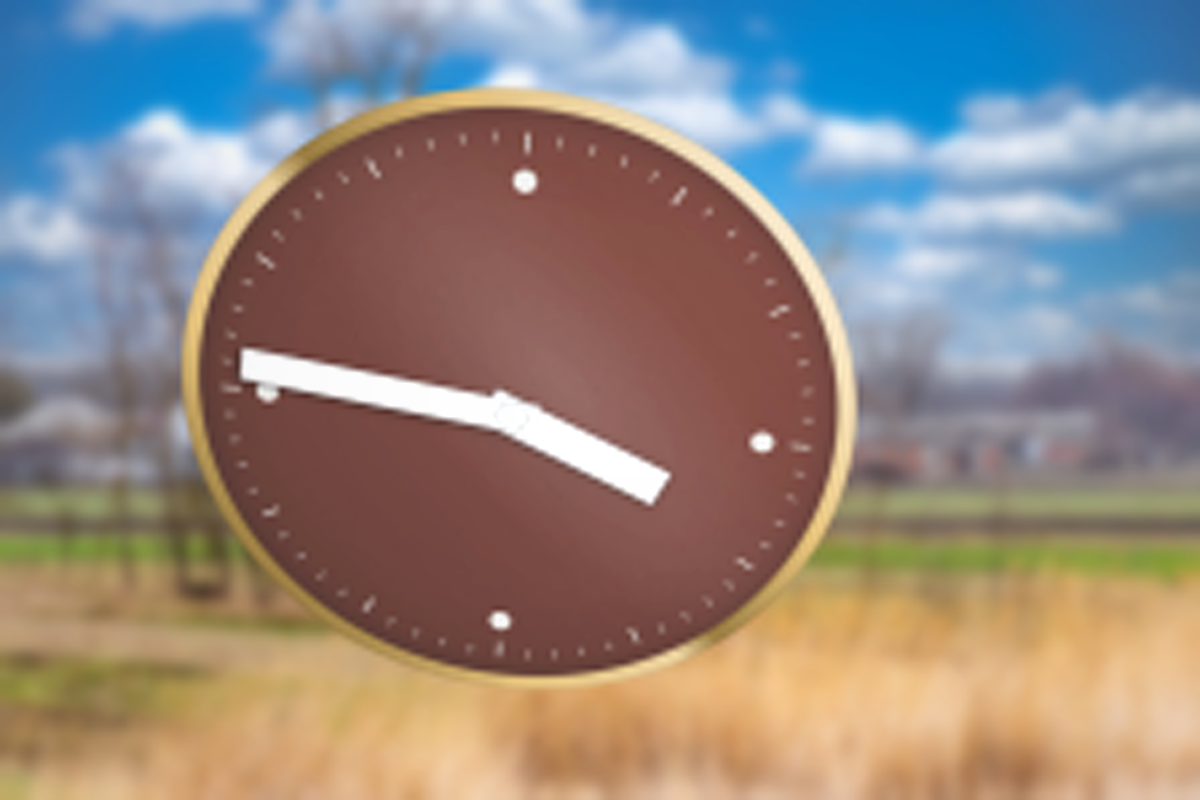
3,46
